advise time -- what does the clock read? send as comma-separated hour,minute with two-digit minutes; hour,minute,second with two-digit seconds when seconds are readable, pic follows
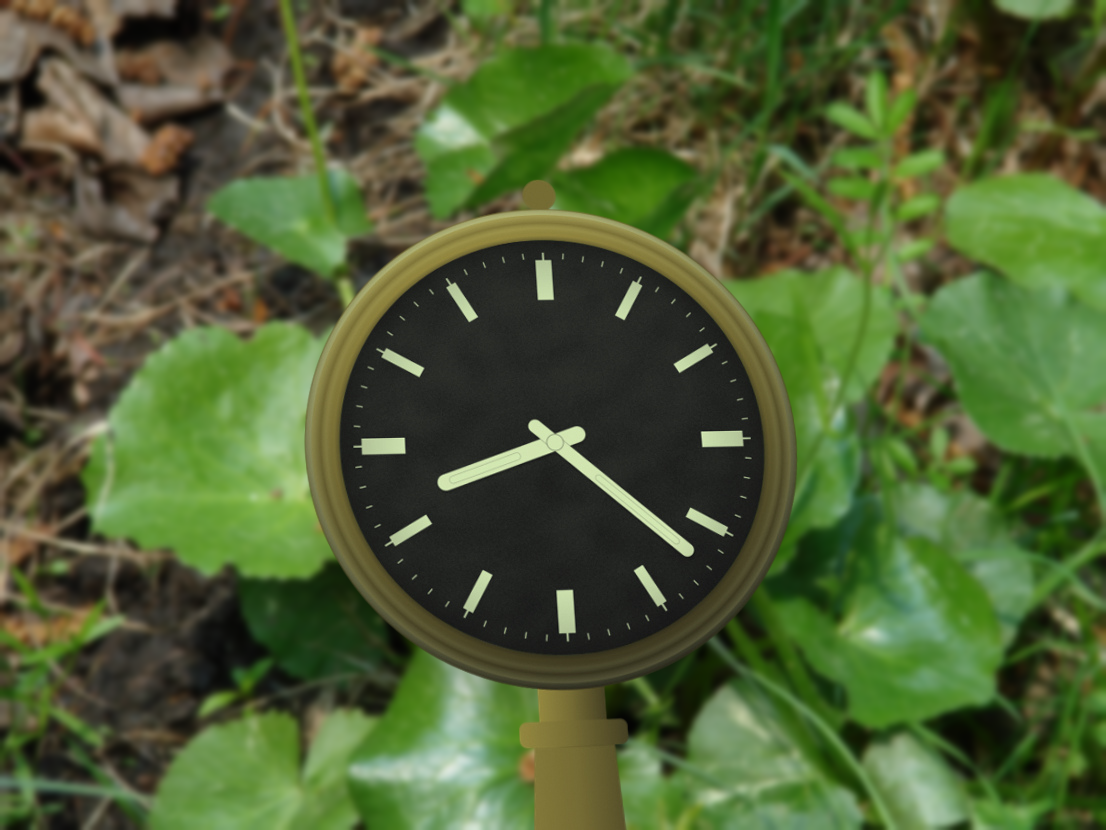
8,22
